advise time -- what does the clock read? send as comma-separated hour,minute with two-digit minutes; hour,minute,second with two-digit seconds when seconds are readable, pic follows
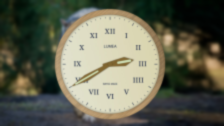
2,40
